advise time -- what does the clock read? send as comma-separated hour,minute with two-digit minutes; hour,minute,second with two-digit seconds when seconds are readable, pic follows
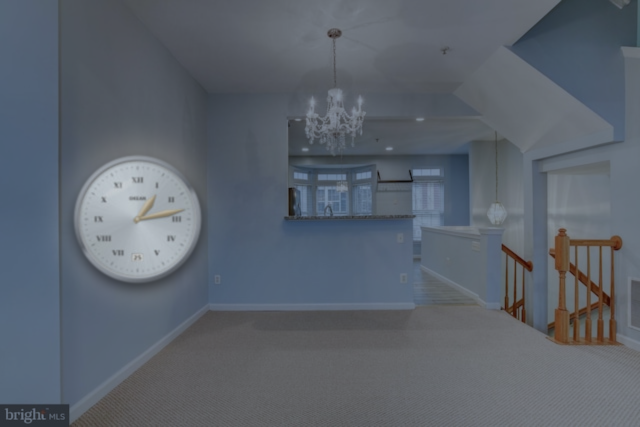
1,13
